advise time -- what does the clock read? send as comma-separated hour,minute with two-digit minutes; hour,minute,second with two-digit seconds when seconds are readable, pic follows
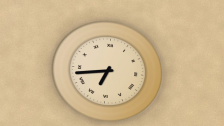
6,43
